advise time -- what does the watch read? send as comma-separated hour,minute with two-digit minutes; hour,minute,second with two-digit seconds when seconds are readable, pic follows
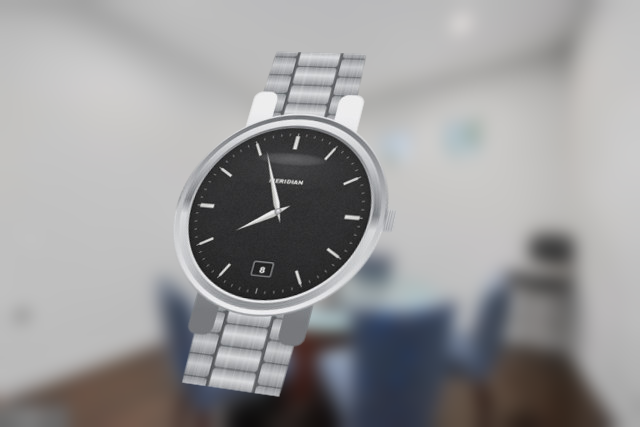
7,56
